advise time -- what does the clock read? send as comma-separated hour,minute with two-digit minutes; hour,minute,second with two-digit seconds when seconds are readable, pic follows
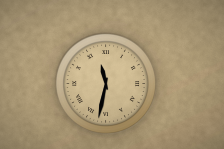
11,32
